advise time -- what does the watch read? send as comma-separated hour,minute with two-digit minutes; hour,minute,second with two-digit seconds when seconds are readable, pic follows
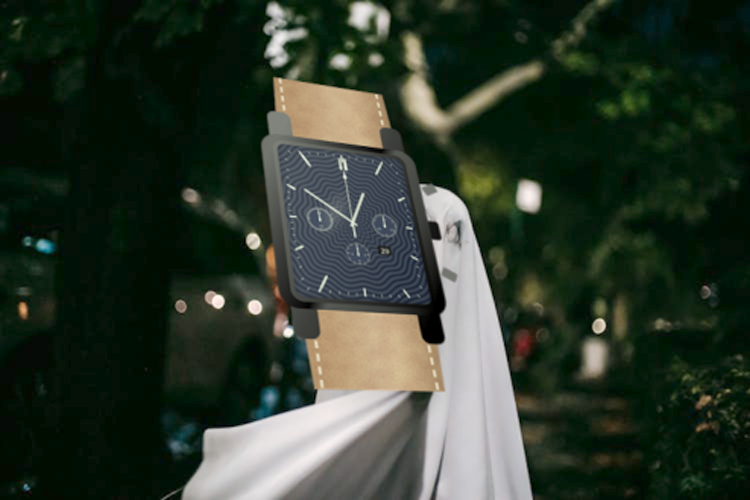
12,51
